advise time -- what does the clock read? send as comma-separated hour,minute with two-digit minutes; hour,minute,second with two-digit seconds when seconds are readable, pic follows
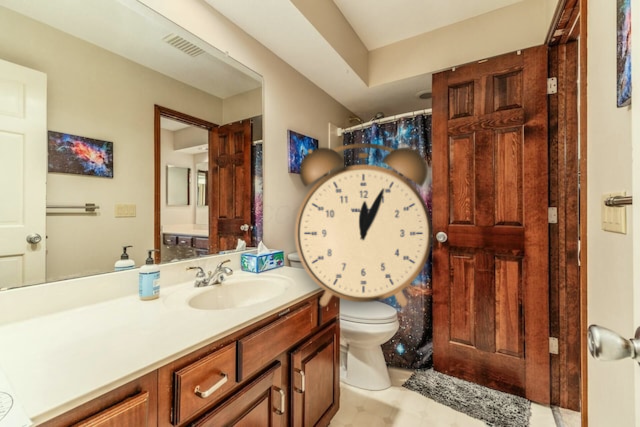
12,04
